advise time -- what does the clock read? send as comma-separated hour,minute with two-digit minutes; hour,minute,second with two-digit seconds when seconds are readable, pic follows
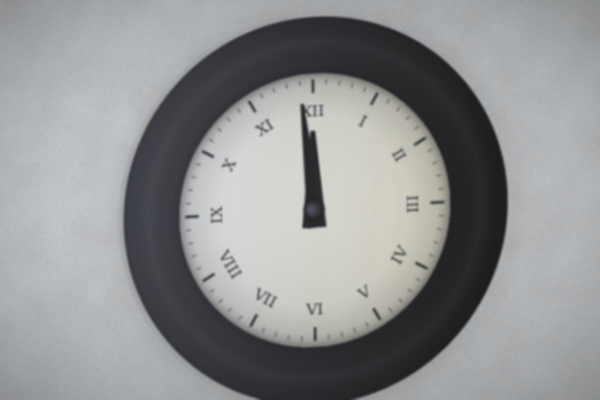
11,59
